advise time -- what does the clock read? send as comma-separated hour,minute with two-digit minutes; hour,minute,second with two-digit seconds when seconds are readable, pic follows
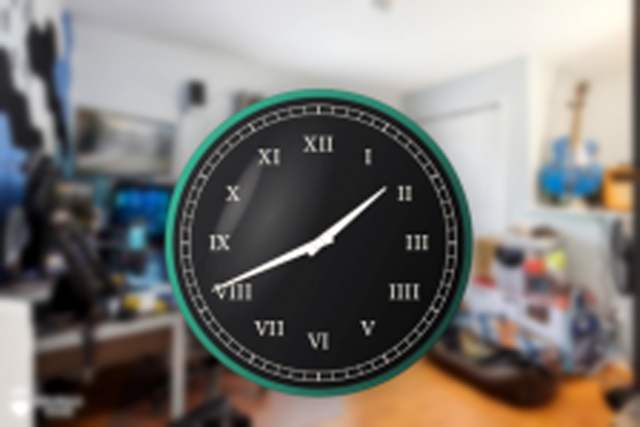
1,41
